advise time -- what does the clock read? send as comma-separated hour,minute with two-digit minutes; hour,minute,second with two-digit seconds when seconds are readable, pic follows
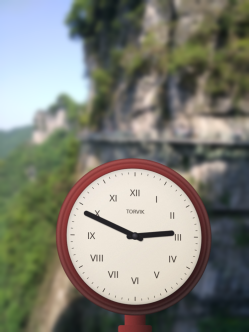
2,49
